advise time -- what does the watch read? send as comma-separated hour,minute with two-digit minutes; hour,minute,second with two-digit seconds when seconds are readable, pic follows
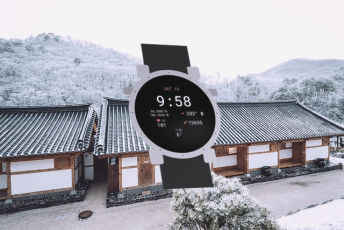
9,58
